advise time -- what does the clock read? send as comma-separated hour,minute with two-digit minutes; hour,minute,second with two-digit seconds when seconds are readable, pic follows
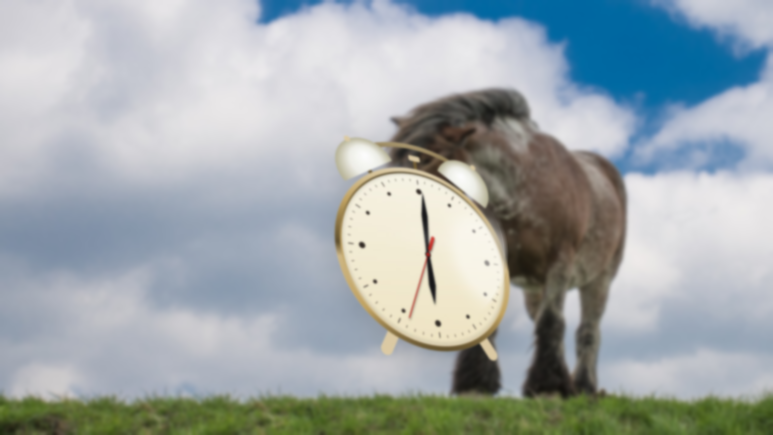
6,00,34
